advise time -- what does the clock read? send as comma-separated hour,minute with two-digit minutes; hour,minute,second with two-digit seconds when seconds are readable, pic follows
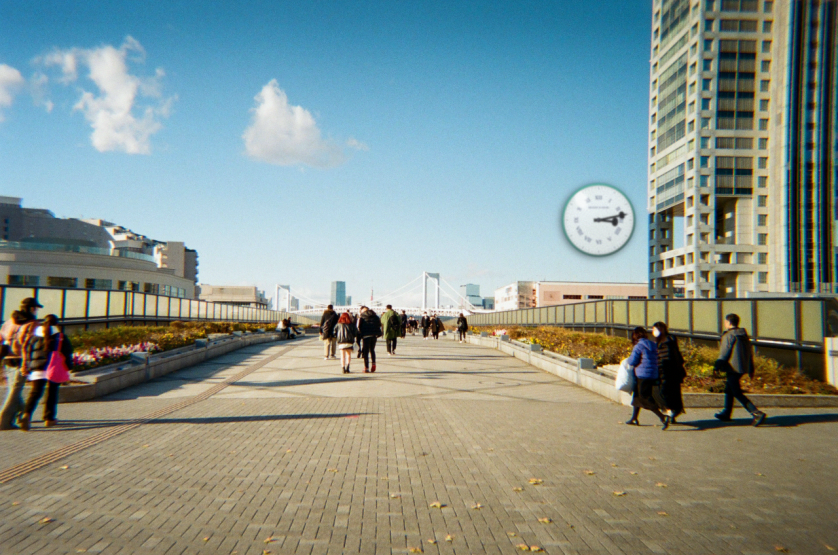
3,13
